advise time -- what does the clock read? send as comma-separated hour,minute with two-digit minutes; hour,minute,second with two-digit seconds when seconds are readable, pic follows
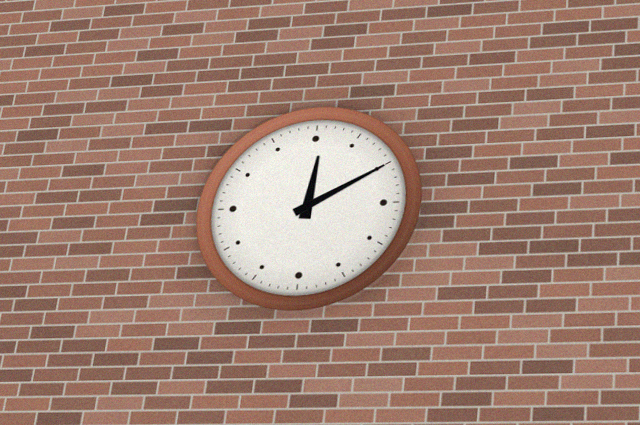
12,10
